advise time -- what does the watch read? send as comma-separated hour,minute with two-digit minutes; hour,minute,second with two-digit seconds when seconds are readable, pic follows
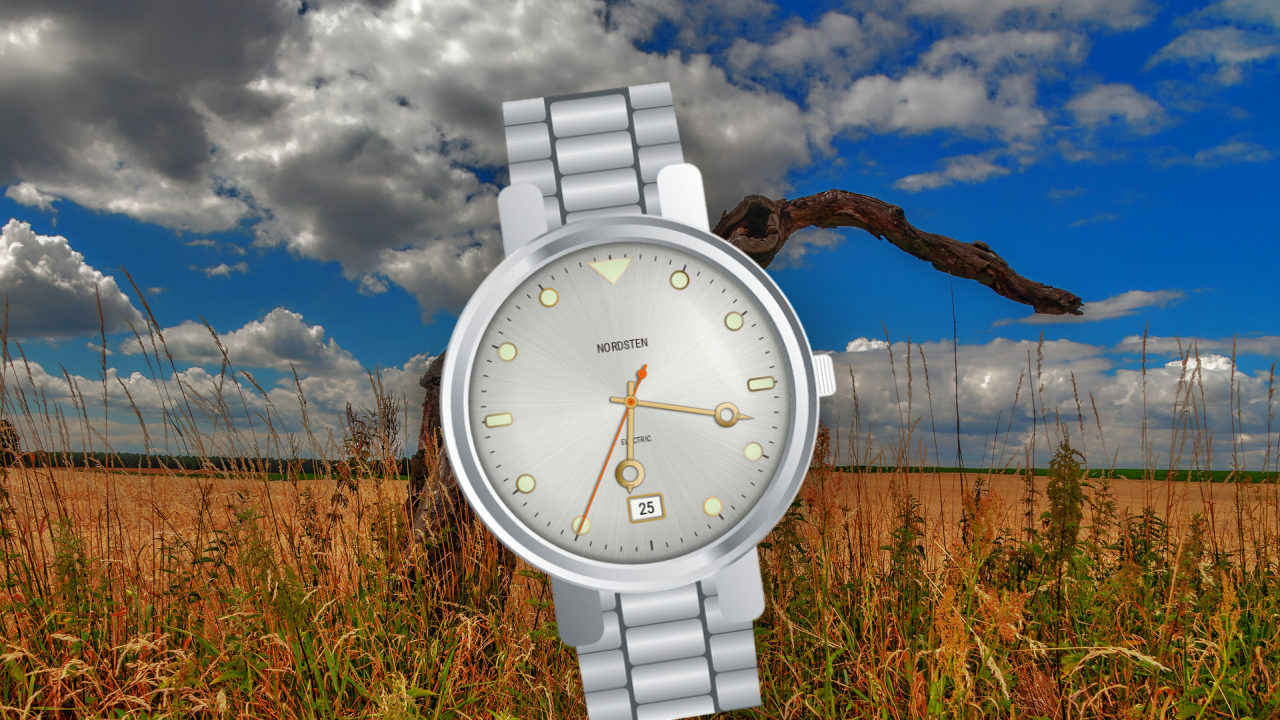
6,17,35
